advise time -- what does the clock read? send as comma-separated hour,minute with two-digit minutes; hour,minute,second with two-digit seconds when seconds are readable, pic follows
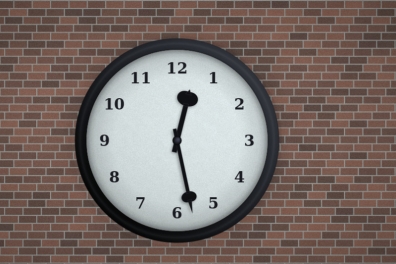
12,28
